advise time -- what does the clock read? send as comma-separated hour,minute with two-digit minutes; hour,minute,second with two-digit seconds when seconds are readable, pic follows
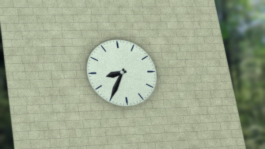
8,35
